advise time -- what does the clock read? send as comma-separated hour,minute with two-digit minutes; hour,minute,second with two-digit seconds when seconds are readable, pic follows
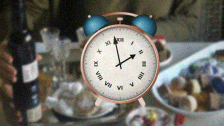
1,58
